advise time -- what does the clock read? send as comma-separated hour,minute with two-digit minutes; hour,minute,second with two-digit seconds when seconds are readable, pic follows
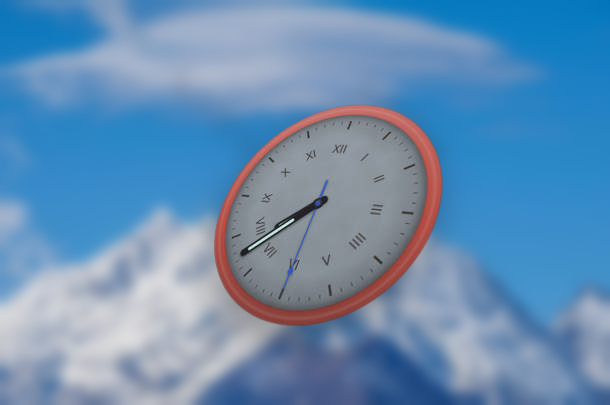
7,37,30
